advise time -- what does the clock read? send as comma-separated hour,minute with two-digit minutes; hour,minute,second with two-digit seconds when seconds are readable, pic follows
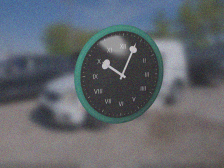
10,04
